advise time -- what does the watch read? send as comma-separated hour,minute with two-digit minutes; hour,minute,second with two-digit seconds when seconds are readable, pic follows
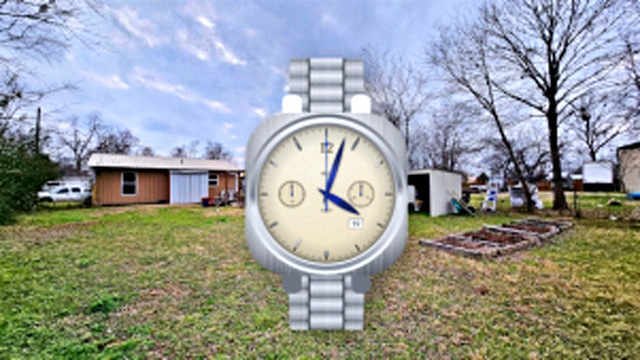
4,03
